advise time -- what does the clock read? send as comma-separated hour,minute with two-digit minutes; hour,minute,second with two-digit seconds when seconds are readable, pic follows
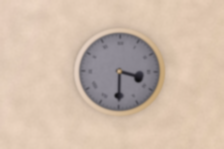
3,30
